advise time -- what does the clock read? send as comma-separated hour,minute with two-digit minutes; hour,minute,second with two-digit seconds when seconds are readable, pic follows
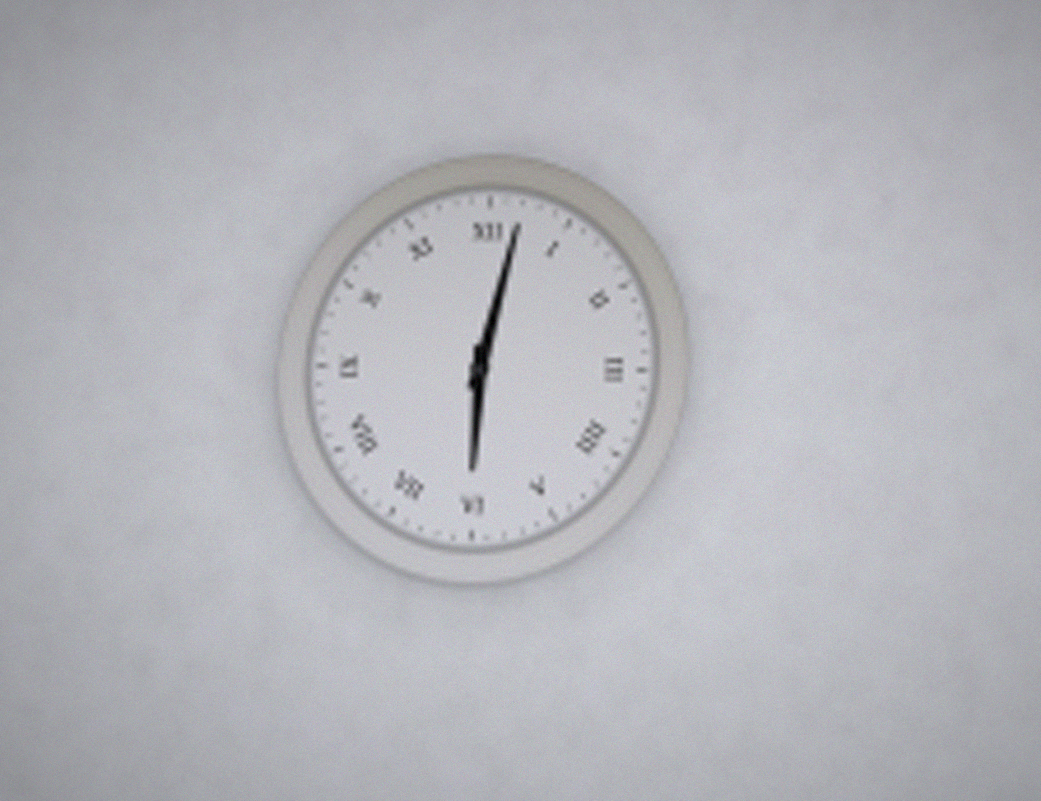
6,02
